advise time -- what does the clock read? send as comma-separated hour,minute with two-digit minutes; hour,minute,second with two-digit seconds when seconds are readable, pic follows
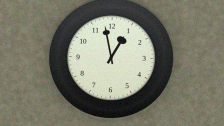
12,58
